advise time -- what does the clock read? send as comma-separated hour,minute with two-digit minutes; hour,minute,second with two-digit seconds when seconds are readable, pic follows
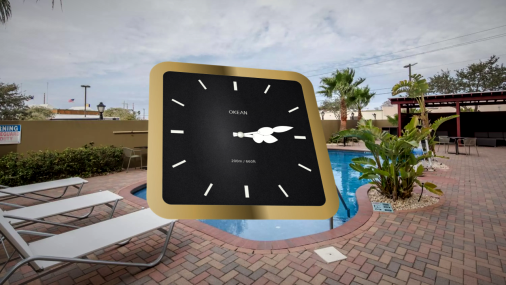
3,13
